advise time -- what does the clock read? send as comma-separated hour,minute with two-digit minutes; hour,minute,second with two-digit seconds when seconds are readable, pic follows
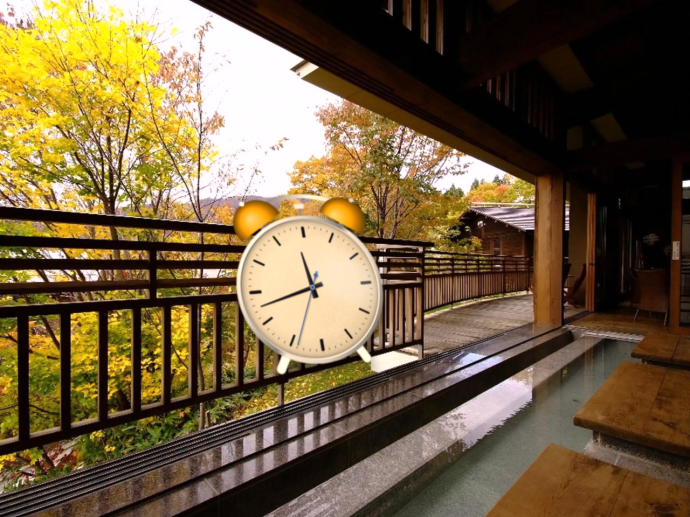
11,42,34
